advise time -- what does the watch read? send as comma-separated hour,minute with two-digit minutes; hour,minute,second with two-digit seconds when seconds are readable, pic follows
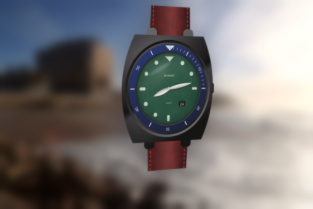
8,13
